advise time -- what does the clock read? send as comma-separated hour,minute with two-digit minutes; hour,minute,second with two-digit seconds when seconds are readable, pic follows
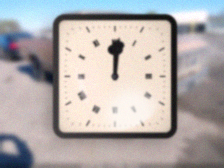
12,01
